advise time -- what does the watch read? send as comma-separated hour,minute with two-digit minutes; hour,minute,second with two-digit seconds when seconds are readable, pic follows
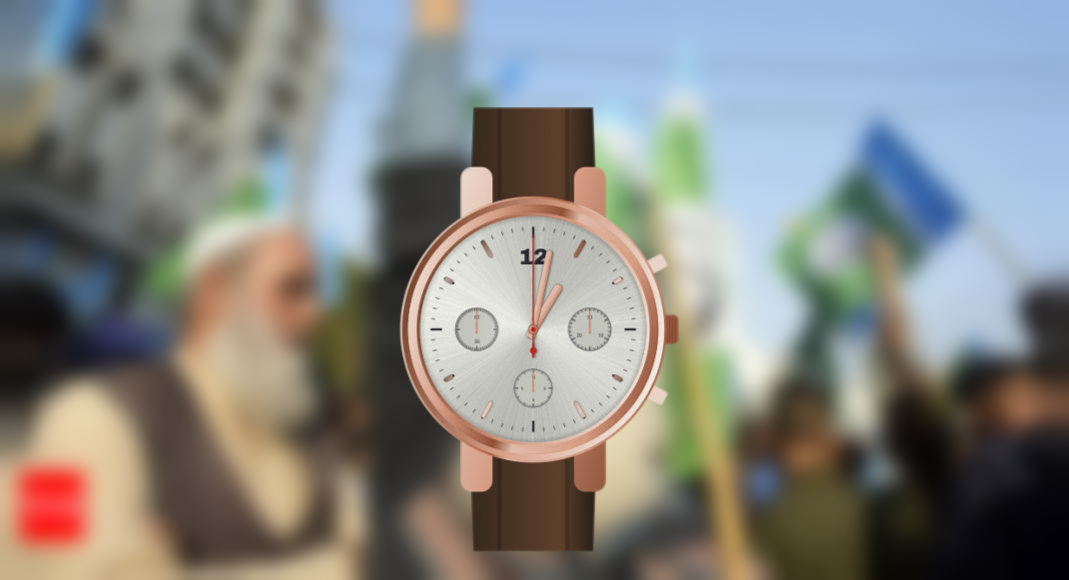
1,02
